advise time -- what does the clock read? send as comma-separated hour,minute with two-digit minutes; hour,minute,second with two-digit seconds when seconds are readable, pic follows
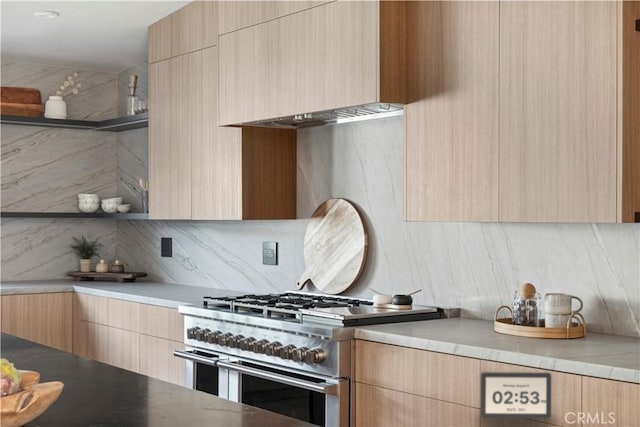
2,53
